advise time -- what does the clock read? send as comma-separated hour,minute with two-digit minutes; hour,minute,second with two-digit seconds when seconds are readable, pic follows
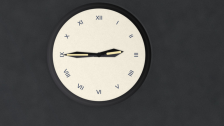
2,45
